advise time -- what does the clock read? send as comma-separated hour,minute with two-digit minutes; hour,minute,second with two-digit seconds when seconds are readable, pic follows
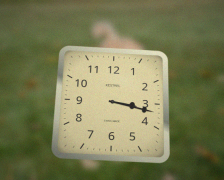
3,17
